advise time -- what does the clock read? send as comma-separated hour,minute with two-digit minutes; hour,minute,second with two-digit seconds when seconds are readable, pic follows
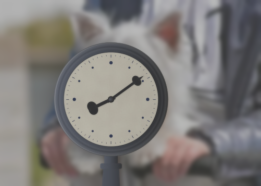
8,09
